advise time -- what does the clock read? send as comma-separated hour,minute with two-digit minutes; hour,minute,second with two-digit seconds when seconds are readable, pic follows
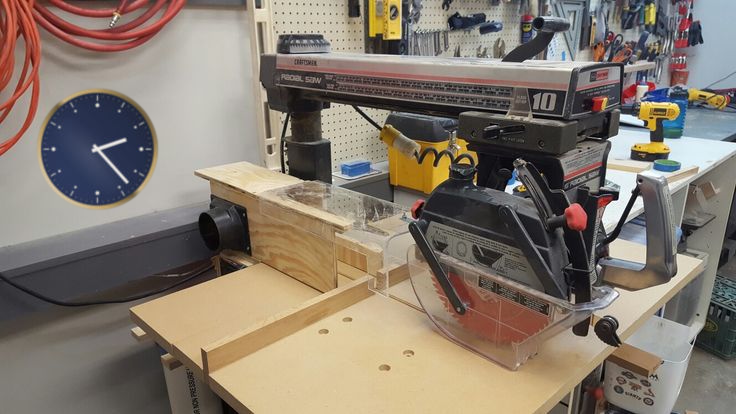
2,23
